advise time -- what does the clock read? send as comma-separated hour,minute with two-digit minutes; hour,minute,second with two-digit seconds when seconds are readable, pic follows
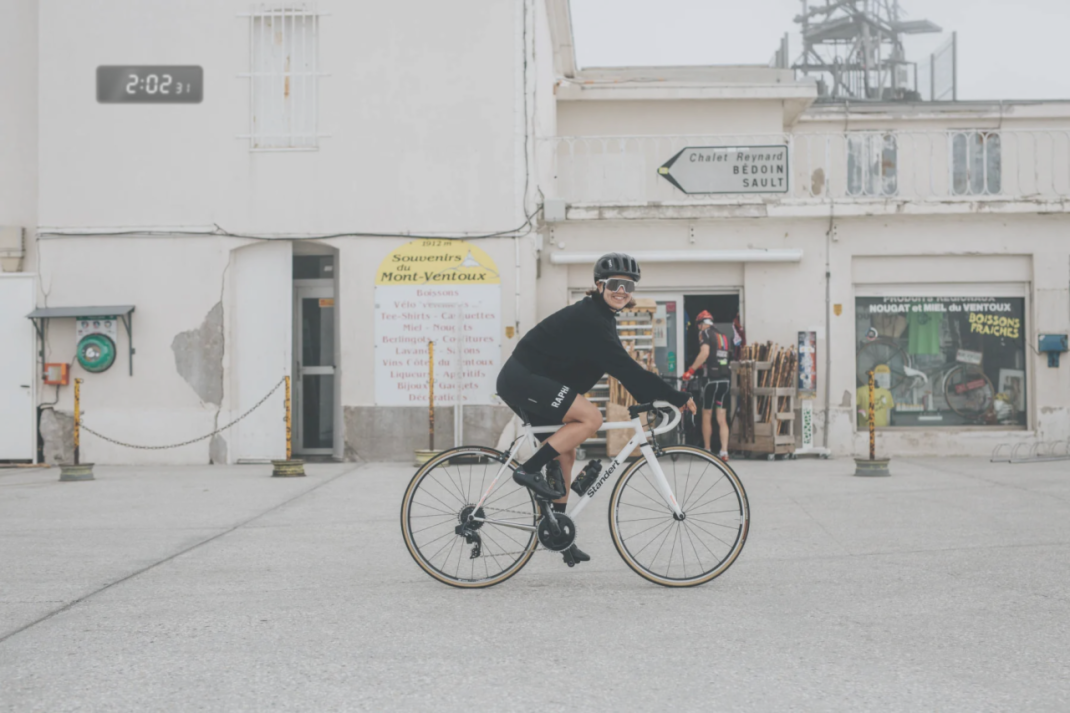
2,02
